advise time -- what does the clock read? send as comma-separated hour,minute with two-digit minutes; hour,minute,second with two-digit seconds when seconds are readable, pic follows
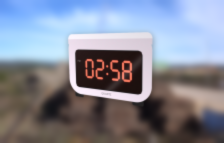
2,58
